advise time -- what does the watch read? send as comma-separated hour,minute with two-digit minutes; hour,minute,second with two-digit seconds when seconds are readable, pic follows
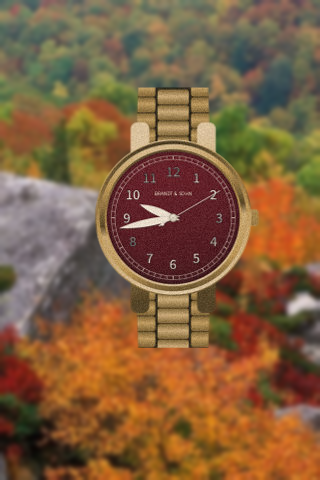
9,43,10
